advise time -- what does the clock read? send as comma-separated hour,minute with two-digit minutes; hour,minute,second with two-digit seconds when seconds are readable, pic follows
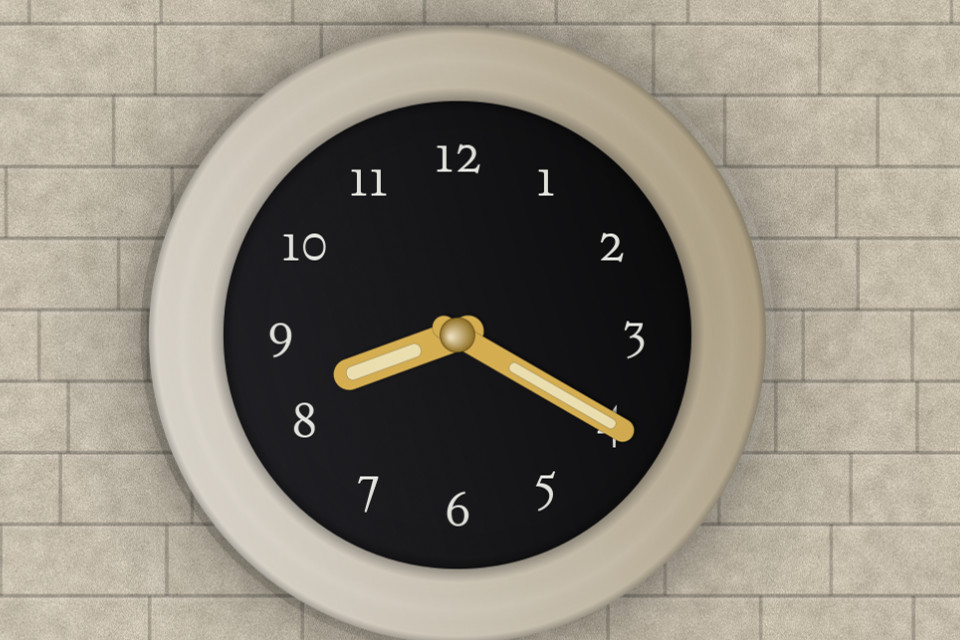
8,20
